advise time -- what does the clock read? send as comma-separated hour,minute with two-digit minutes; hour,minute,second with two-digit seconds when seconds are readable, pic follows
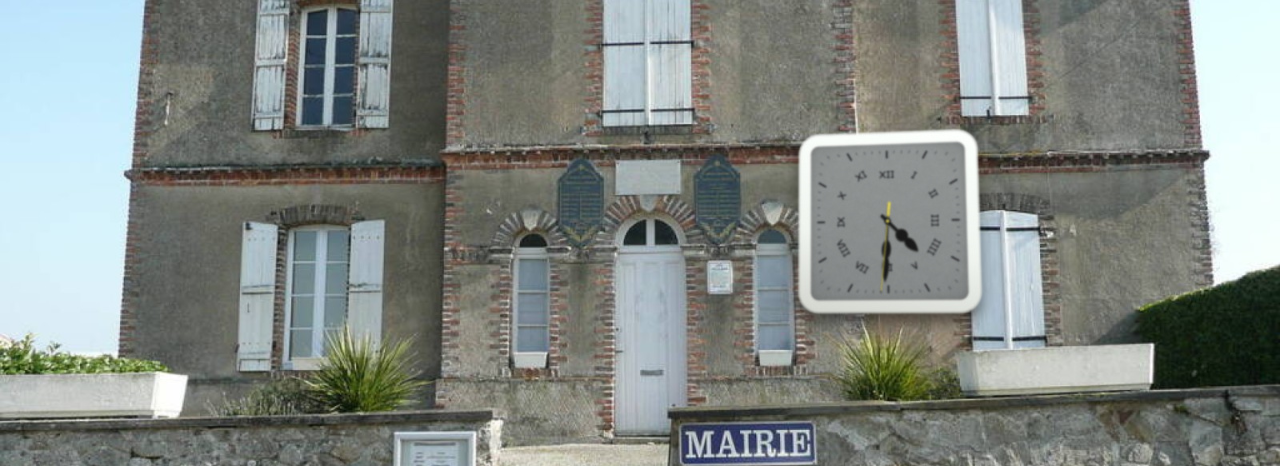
4,30,31
